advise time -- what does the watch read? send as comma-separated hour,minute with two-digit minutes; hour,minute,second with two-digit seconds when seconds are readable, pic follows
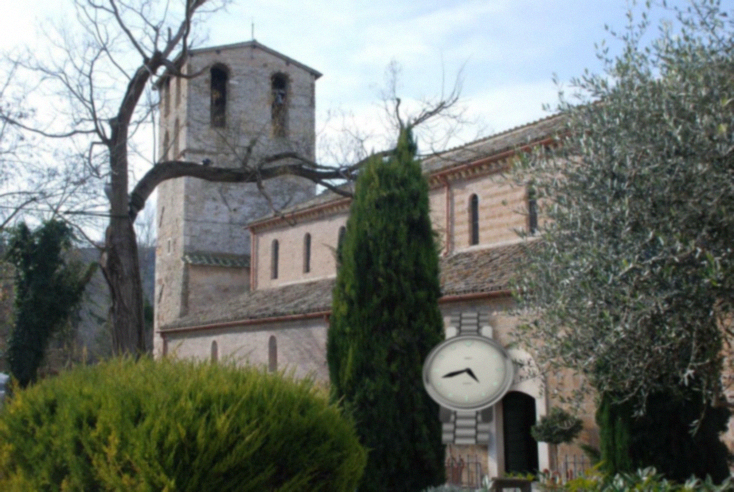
4,42
